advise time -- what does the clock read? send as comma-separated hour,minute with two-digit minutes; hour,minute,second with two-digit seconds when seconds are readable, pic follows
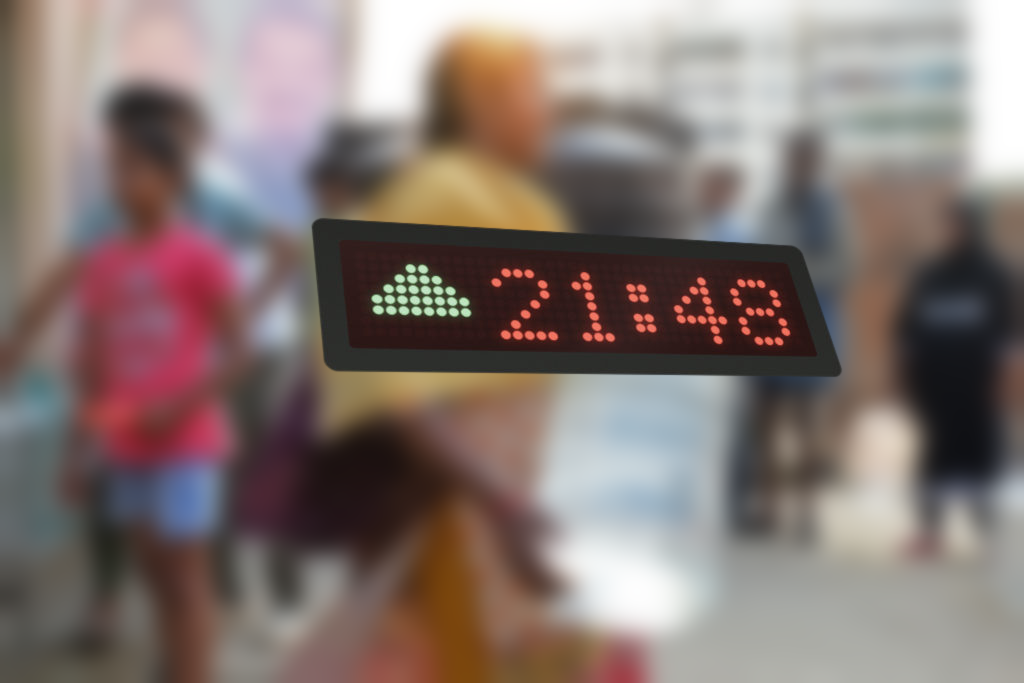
21,48
